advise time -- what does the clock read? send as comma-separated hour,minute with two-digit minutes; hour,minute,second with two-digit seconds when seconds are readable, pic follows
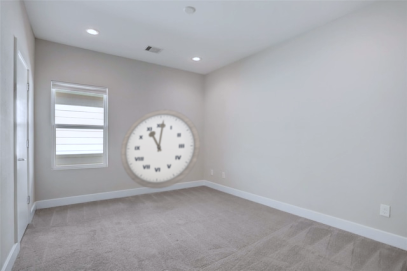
11,01
